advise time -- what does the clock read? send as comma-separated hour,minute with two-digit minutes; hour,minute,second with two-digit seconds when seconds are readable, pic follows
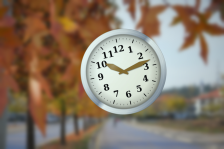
10,13
